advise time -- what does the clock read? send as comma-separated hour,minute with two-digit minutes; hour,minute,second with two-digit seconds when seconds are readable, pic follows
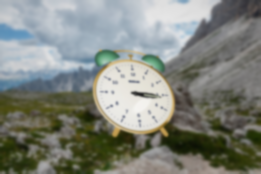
3,16
